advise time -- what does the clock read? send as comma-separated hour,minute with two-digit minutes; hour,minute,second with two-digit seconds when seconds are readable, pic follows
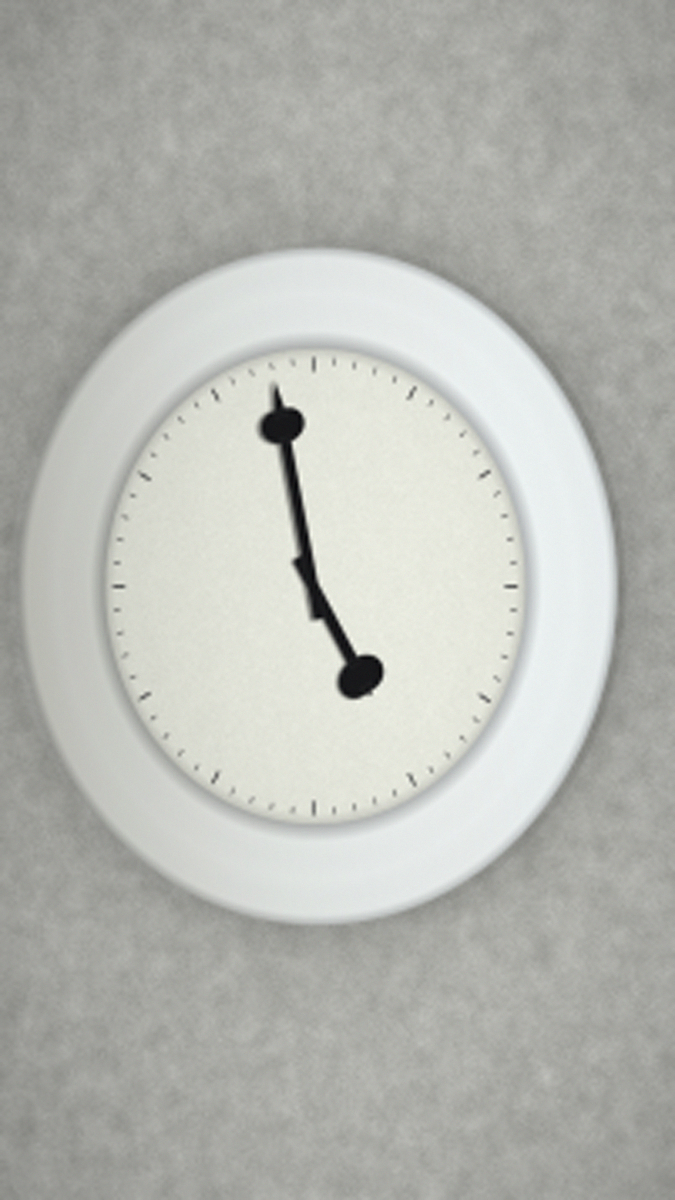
4,58
